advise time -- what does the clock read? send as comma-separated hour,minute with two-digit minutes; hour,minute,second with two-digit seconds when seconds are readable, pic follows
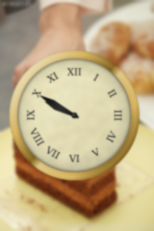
9,50
